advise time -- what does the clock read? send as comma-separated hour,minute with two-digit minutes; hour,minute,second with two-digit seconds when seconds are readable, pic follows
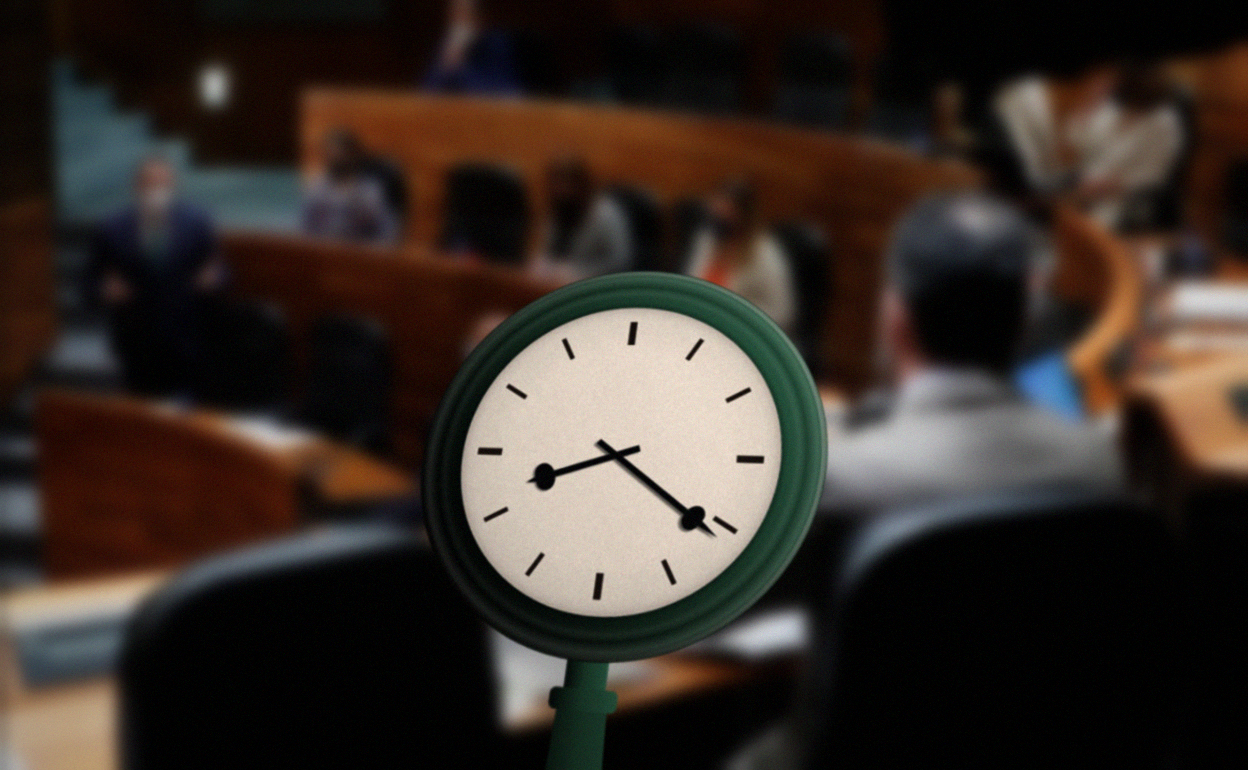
8,21
